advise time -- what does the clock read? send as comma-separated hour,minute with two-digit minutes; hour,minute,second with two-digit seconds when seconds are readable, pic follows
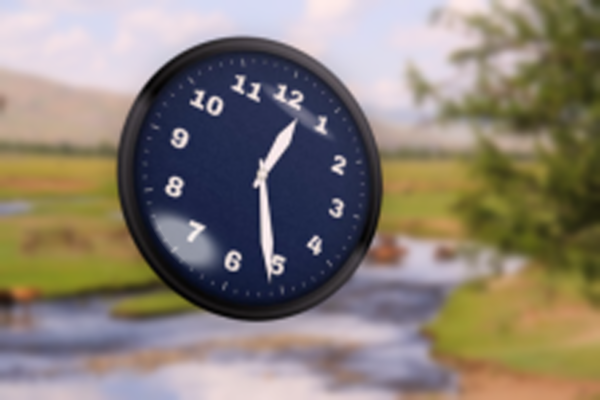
12,26
